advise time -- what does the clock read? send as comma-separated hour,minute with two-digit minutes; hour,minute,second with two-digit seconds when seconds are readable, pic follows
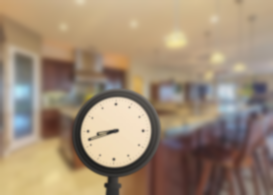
8,42
